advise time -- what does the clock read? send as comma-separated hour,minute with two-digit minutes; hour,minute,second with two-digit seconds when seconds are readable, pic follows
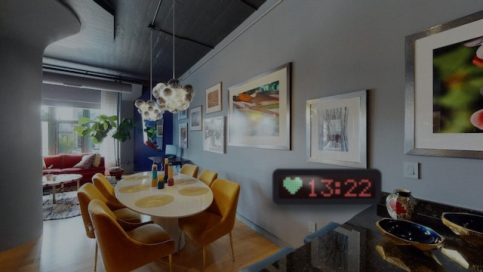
13,22
